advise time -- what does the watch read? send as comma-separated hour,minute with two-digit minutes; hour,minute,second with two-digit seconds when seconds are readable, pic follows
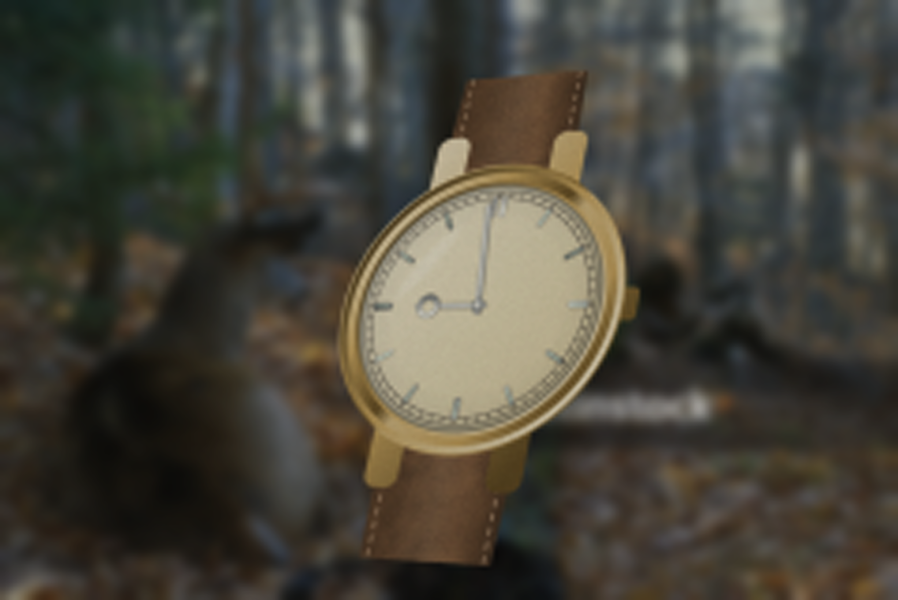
8,59
